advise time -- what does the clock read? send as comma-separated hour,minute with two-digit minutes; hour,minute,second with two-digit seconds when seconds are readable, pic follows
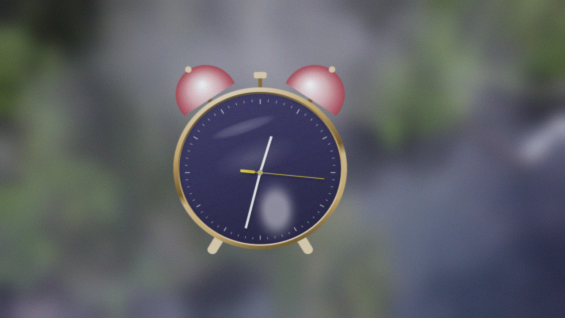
12,32,16
